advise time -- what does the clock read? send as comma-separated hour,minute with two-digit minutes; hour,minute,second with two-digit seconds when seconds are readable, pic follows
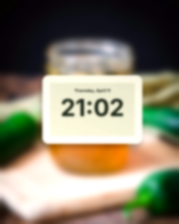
21,02
